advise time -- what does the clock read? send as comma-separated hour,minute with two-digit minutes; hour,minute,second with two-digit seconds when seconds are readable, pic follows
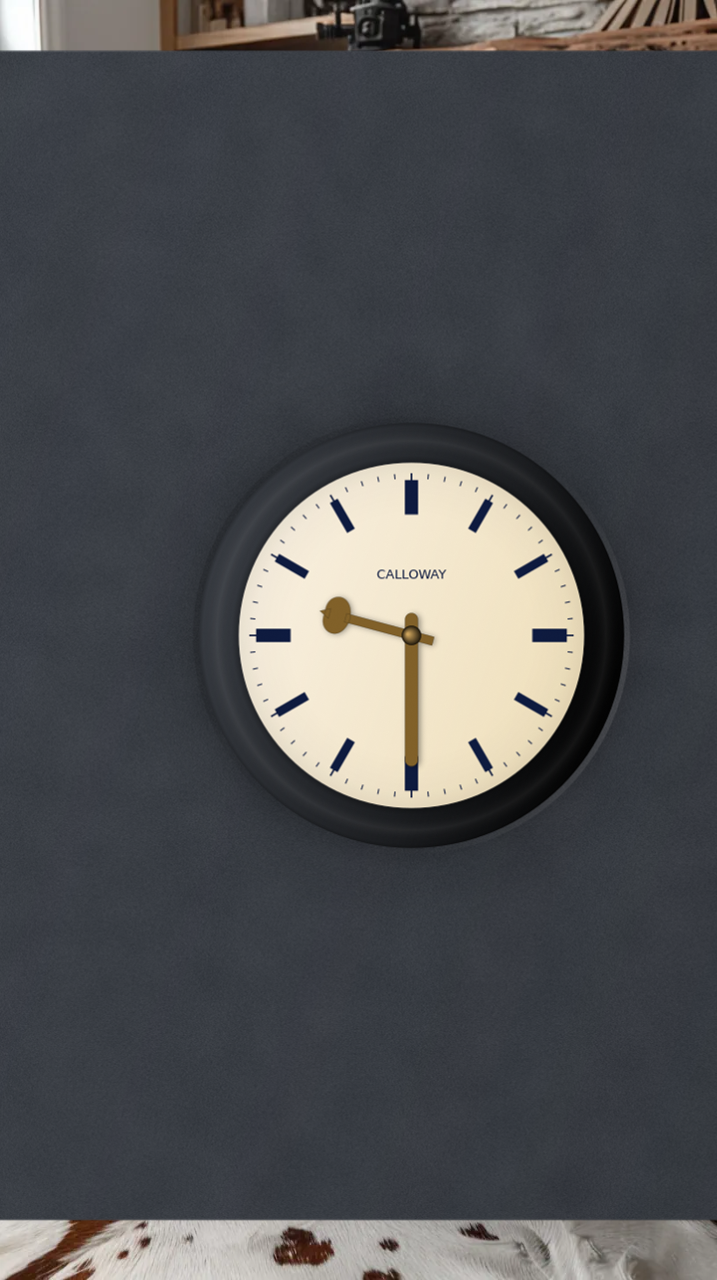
9,30
